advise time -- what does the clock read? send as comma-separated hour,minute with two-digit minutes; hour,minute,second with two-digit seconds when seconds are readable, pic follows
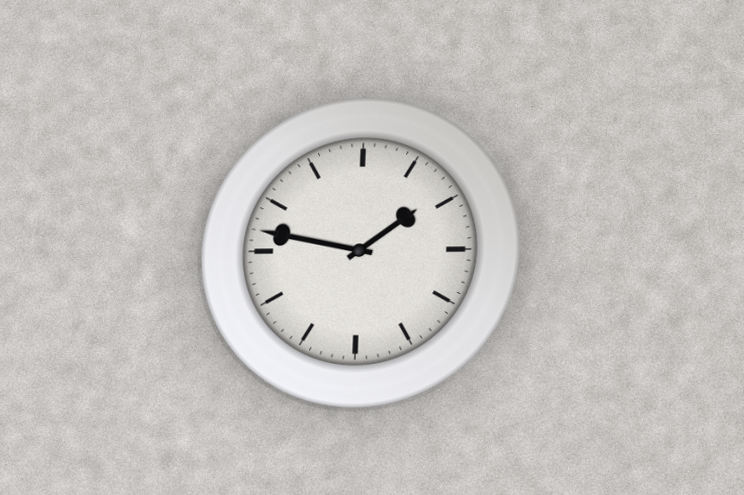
1,47
